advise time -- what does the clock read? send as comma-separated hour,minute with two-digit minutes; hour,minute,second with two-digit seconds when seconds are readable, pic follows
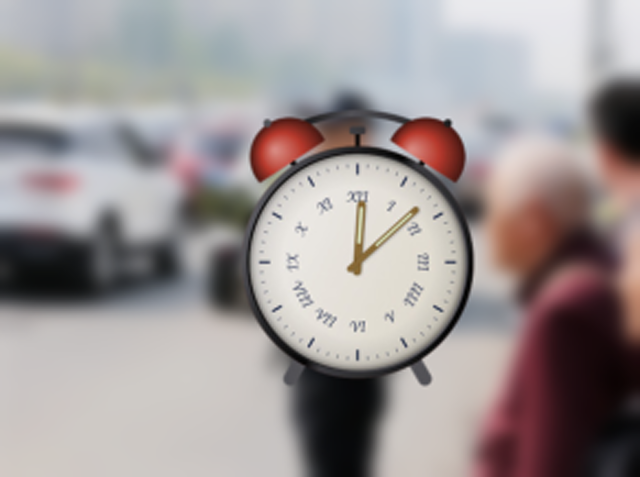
12,08
